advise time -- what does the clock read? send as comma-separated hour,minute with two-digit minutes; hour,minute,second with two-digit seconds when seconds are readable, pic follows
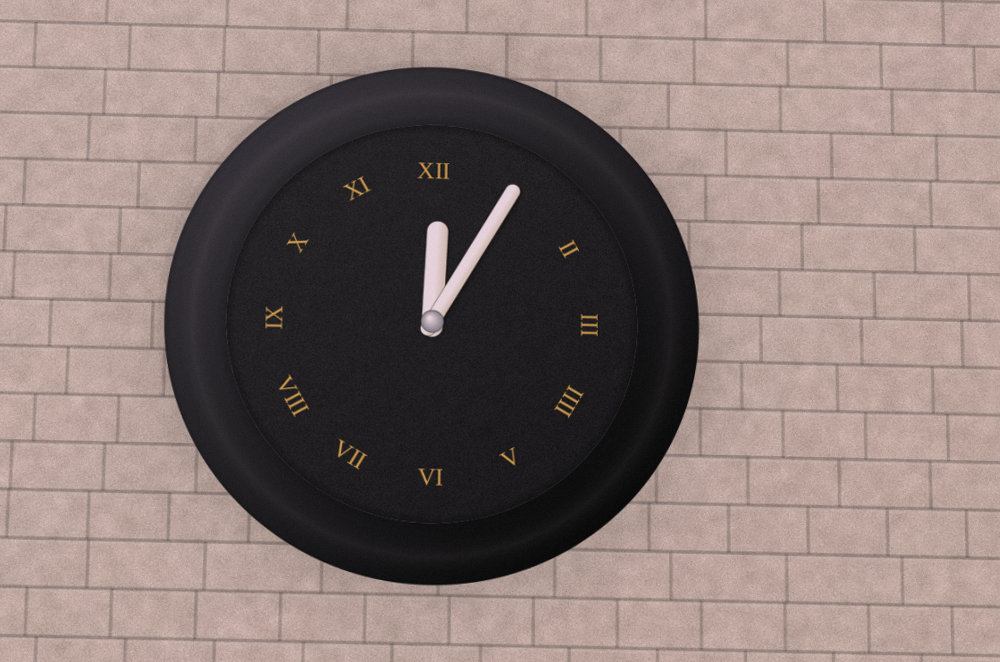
12,05
